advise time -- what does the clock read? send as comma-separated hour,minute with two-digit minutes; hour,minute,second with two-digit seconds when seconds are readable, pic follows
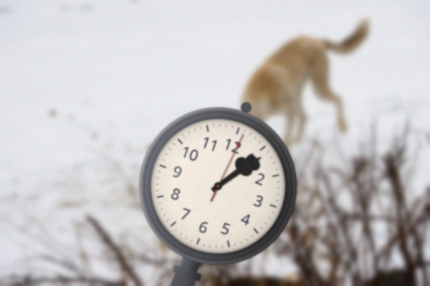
1,06,01
